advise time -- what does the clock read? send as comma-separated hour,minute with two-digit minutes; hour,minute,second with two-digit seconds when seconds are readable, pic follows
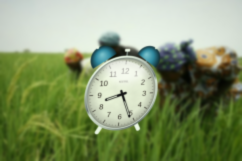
8,26
